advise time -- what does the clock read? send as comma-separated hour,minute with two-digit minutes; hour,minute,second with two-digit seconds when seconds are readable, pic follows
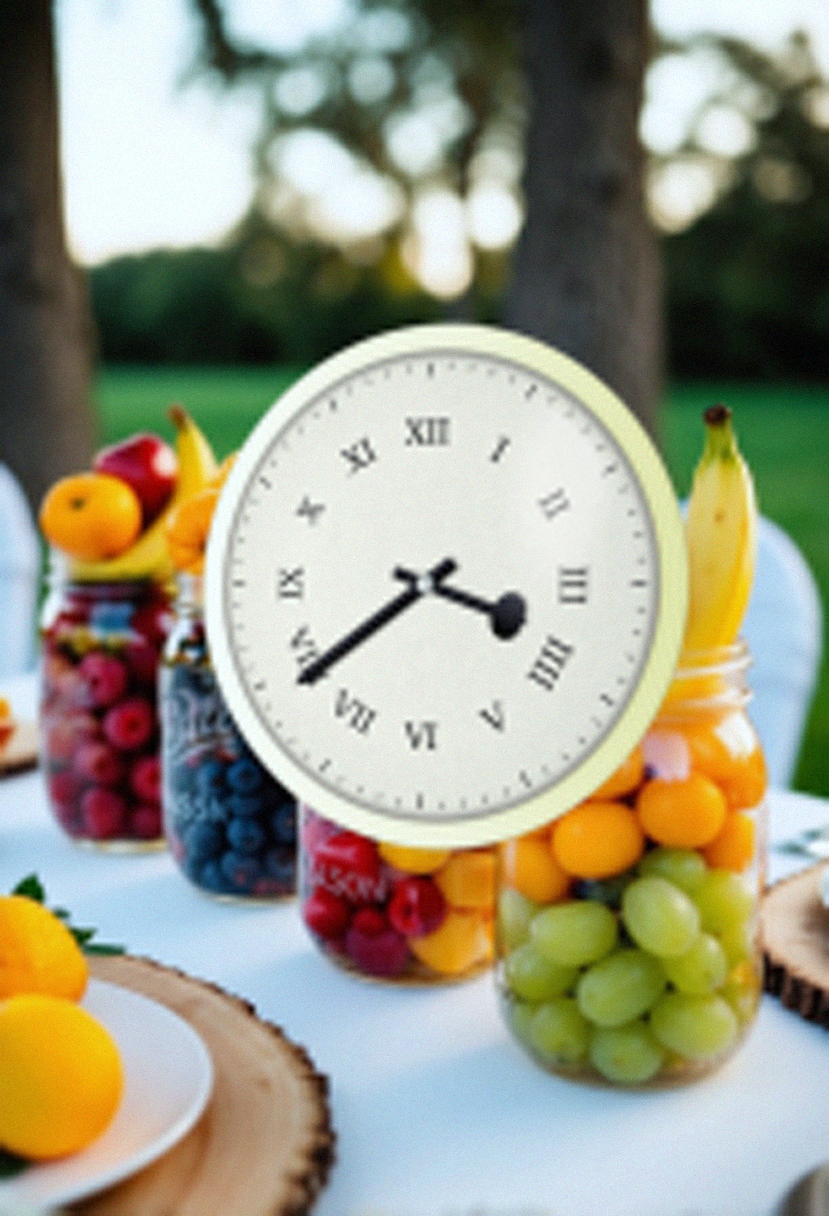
3,39
